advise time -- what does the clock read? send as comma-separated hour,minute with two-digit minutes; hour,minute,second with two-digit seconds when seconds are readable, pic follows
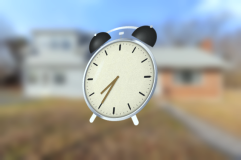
7,35
